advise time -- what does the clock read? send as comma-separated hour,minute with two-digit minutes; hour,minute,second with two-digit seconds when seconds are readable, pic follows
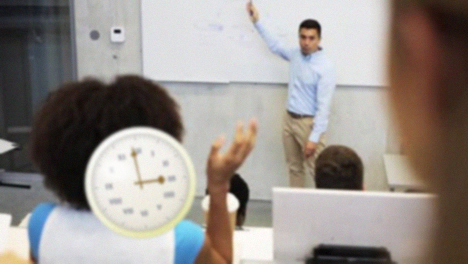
2,59
